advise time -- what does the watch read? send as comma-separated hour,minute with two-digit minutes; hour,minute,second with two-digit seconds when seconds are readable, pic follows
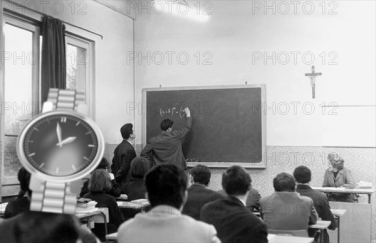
1,58
